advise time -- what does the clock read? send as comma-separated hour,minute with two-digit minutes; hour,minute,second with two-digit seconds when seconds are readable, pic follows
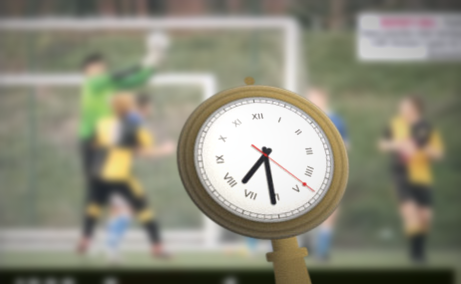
7,30,23
